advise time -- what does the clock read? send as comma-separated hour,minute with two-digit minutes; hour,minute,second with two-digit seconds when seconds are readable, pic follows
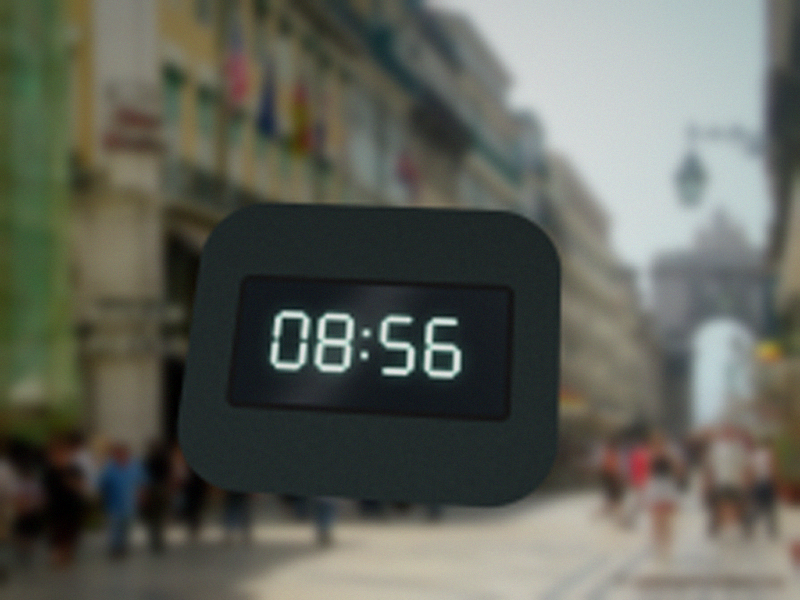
8,56
